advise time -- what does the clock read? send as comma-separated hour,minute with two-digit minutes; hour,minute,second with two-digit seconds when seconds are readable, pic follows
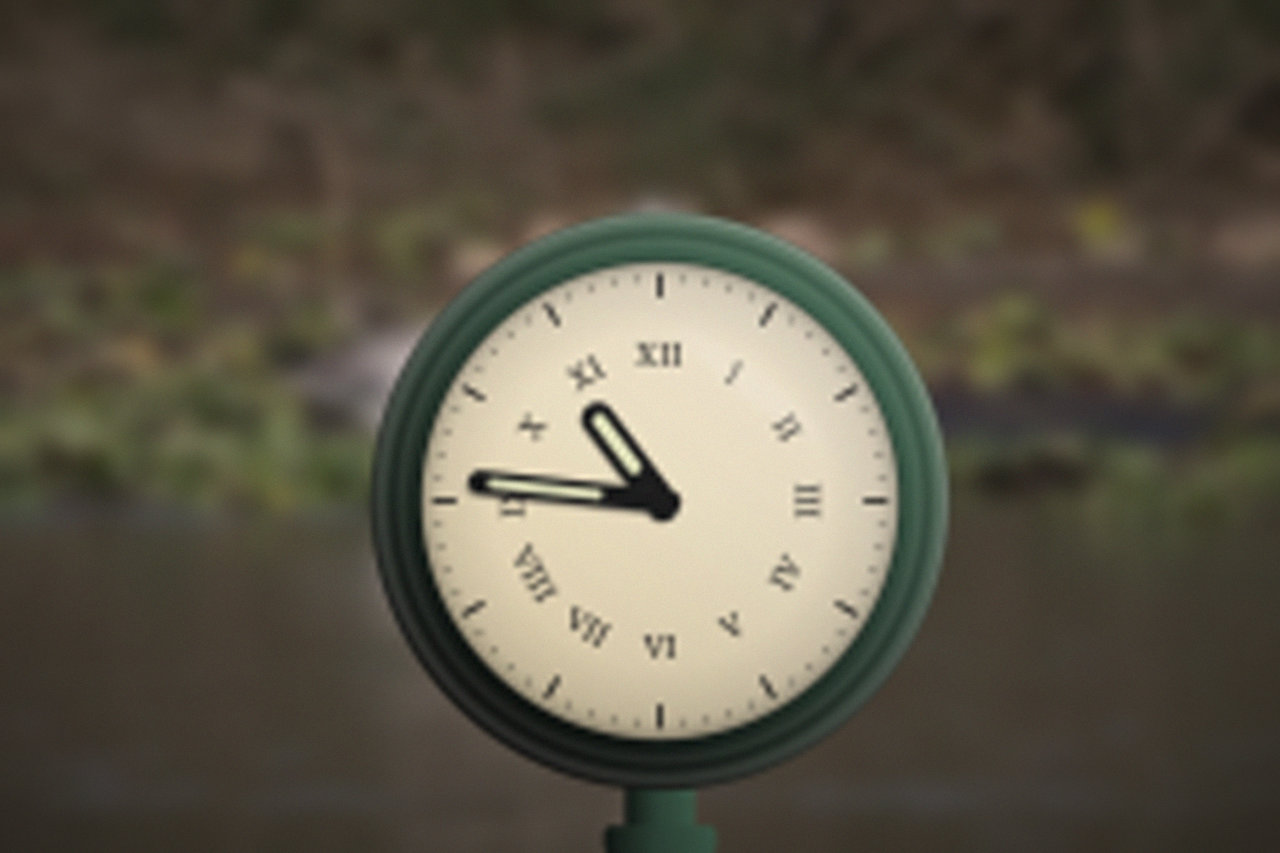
10,46
